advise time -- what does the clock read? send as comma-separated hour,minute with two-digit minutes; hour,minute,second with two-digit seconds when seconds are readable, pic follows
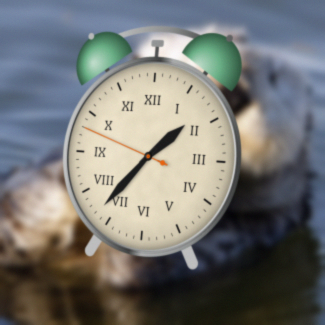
1,36,48
